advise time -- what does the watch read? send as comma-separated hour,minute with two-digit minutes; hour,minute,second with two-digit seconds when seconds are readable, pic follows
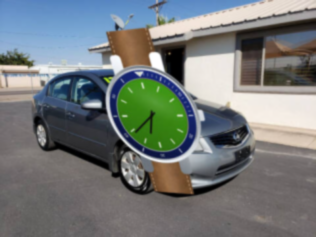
6,39
